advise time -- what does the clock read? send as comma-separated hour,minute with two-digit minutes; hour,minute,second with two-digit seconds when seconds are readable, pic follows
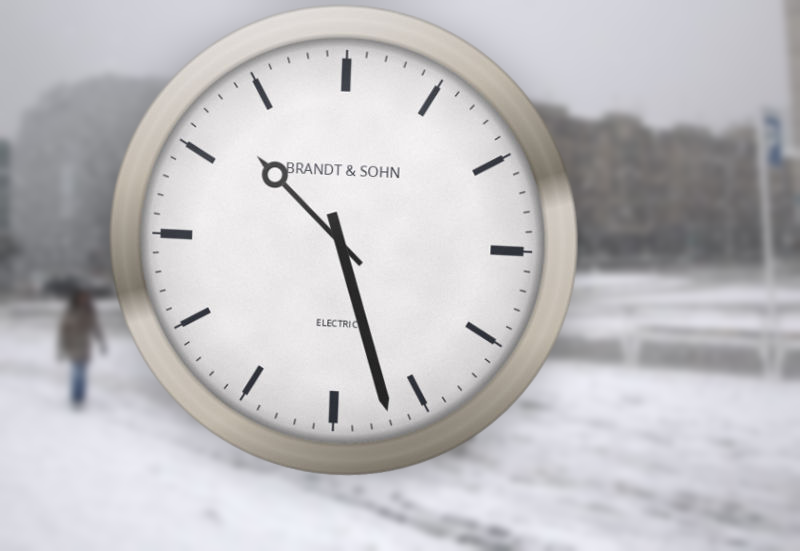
10,27
